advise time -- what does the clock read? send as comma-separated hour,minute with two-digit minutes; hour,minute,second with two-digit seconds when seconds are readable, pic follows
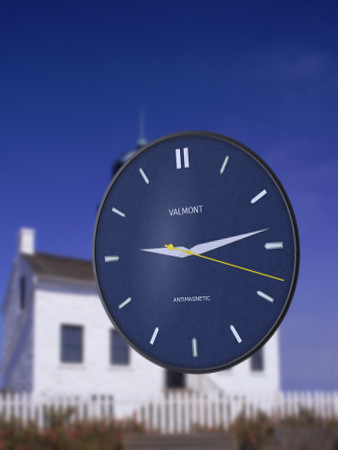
9,13,18
